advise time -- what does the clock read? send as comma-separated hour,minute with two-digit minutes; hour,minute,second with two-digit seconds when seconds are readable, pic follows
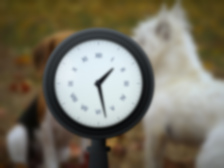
1,28
